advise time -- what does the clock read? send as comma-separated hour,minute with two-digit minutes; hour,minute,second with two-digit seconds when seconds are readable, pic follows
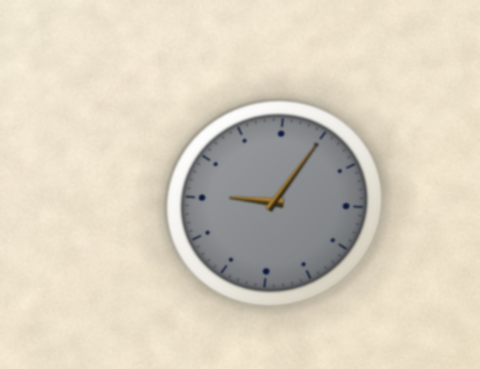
9,05
